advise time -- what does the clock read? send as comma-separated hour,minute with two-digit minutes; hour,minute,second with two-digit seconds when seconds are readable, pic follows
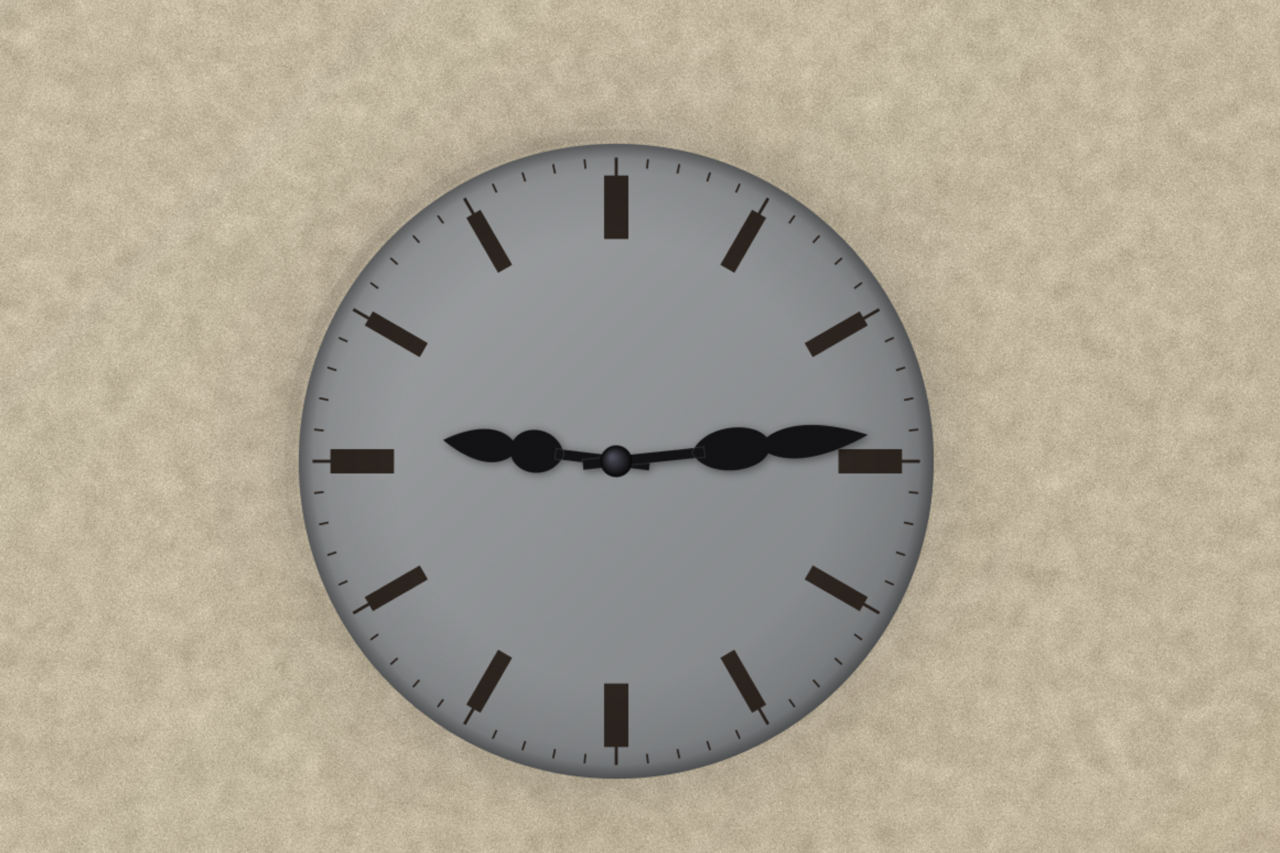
9,14
